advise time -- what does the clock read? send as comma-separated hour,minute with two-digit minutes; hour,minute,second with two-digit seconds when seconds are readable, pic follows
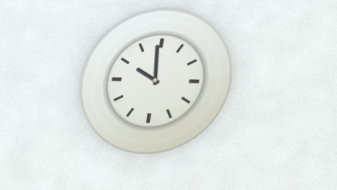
9,59
